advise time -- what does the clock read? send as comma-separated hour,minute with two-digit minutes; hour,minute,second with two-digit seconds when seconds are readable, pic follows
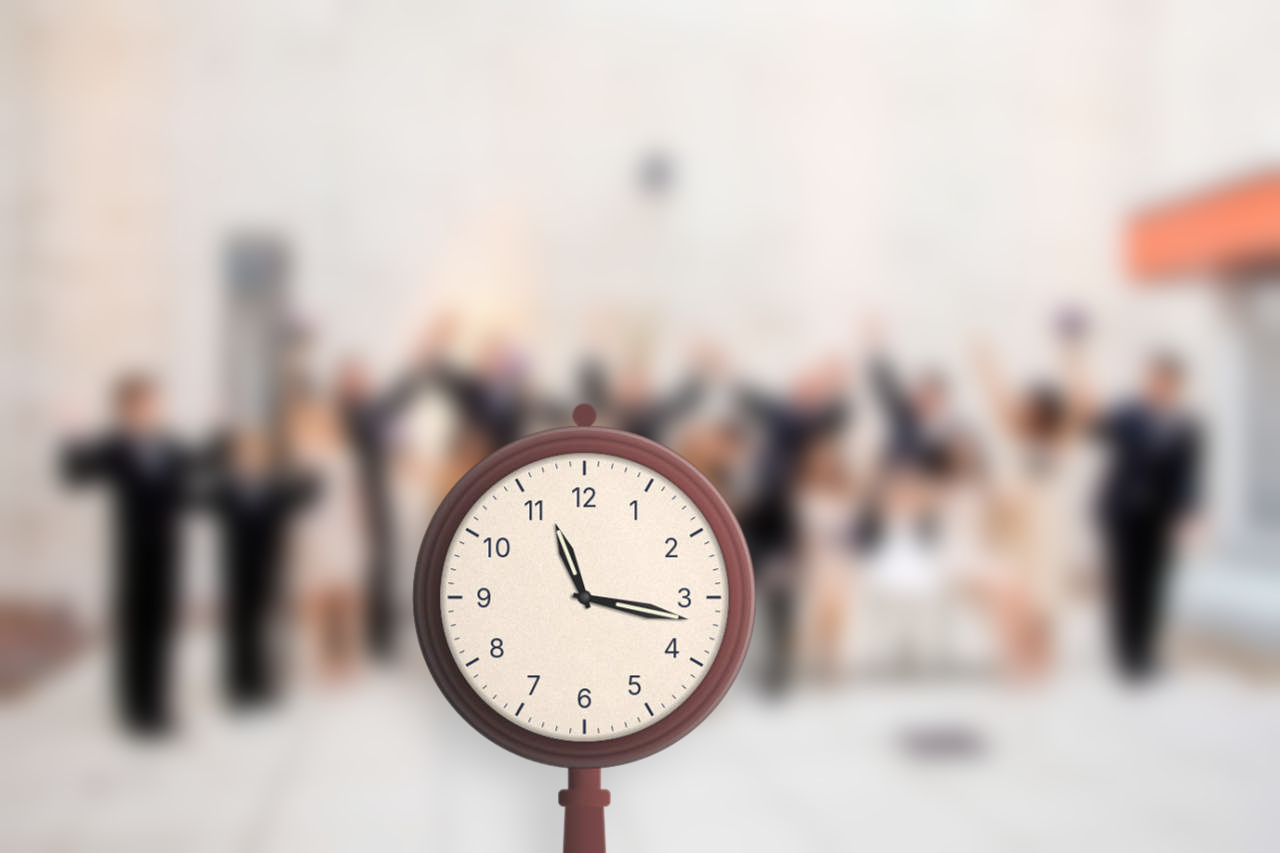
11,17
